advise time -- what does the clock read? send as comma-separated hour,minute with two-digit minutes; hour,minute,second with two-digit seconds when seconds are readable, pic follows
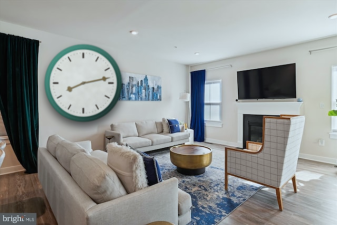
8,13
